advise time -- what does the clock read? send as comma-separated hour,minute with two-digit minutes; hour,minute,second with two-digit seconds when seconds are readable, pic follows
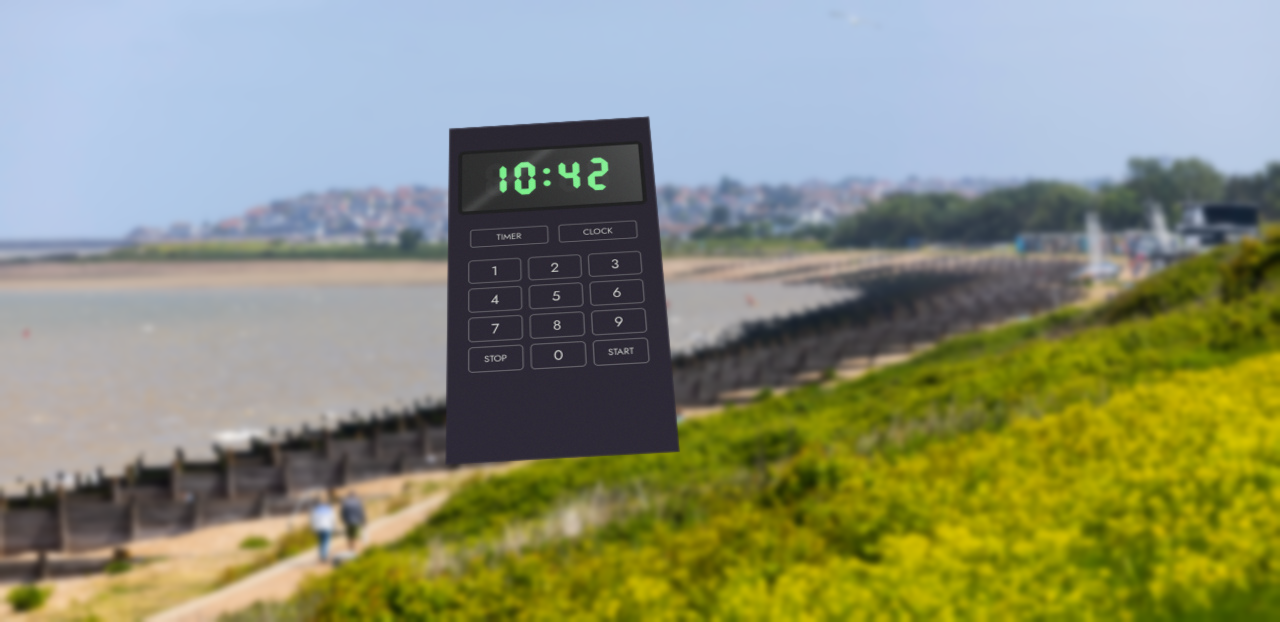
10,42
